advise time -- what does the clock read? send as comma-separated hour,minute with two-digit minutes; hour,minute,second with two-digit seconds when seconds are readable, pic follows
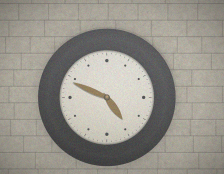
4,49
